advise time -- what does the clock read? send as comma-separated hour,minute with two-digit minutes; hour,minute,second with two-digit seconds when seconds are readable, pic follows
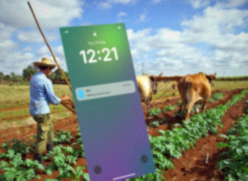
12,21
